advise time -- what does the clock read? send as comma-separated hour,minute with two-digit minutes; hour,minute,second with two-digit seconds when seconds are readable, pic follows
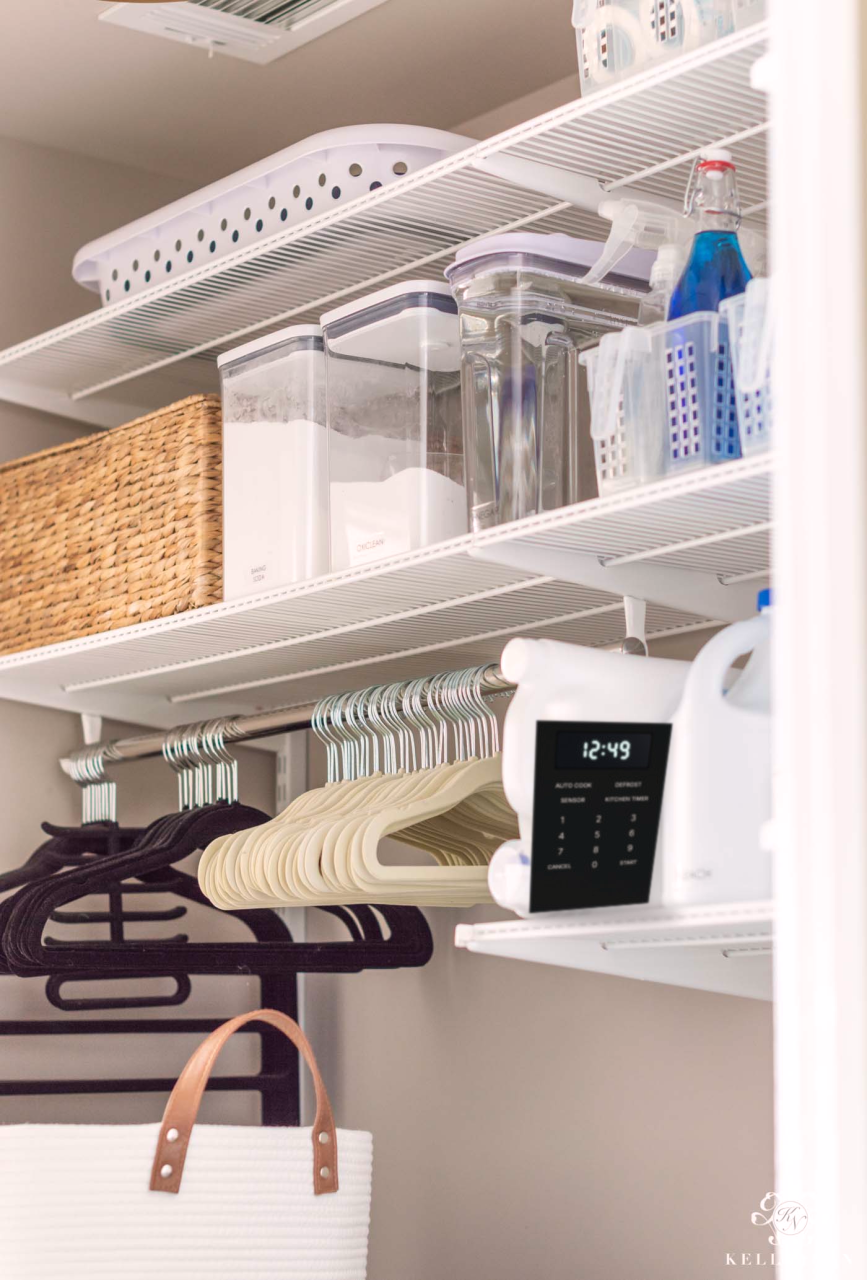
12,49
